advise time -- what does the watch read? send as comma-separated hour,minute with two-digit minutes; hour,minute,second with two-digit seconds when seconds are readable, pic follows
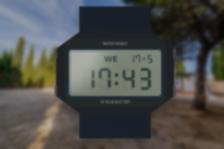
17,43
